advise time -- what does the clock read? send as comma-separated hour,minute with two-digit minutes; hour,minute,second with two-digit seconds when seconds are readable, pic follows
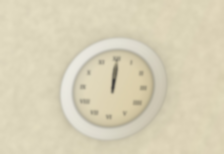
12,00
